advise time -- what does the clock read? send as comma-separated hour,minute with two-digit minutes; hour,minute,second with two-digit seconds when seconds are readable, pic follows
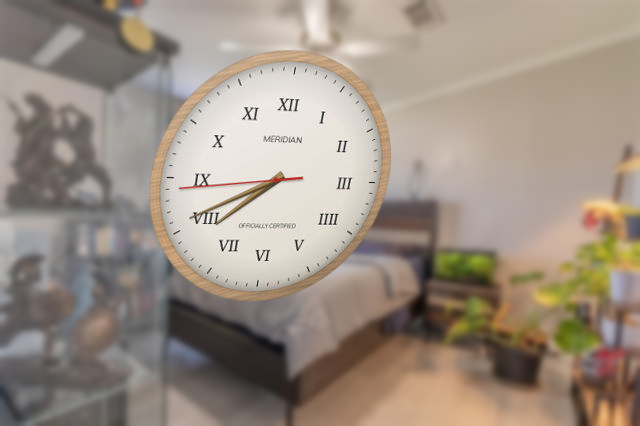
7,40,44
